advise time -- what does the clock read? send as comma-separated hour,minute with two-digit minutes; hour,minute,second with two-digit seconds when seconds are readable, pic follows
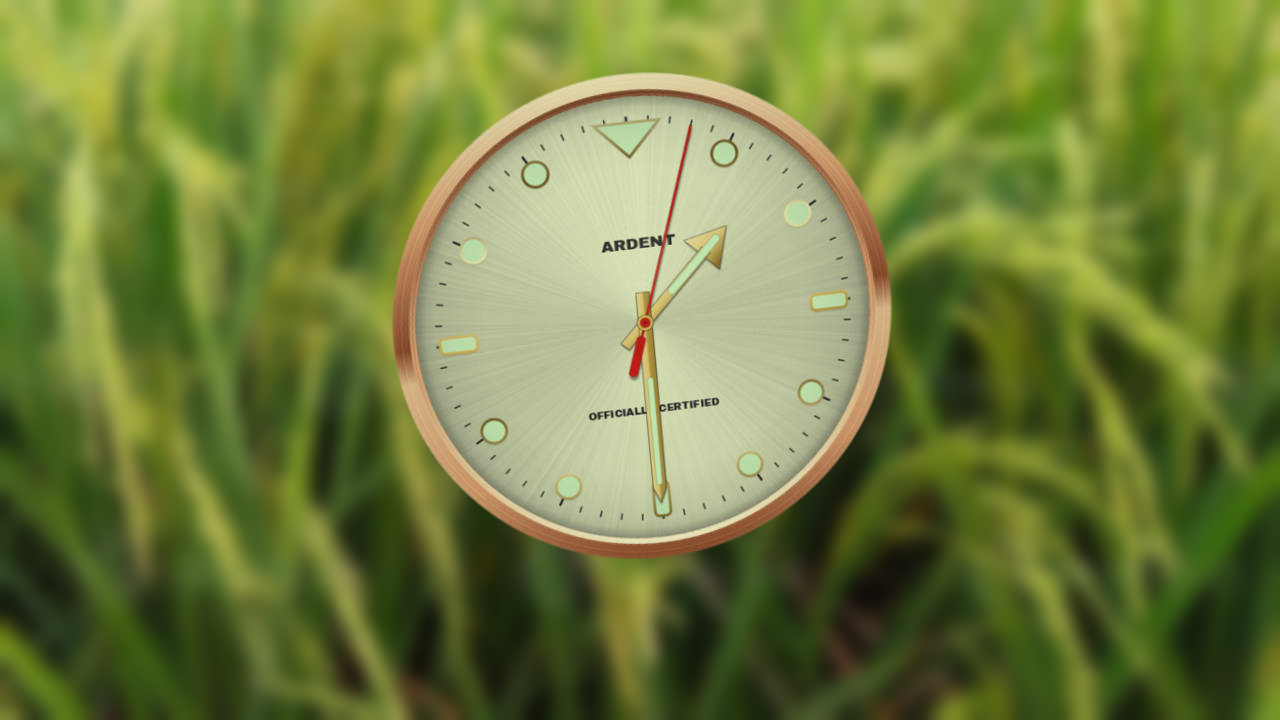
1,30,03
